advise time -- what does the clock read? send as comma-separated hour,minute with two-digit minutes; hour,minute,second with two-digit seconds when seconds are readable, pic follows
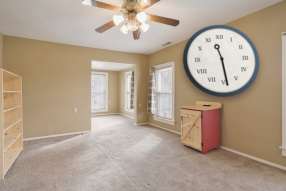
11,29
